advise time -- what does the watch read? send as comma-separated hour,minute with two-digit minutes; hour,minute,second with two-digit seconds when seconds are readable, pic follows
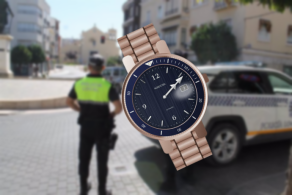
2,11
